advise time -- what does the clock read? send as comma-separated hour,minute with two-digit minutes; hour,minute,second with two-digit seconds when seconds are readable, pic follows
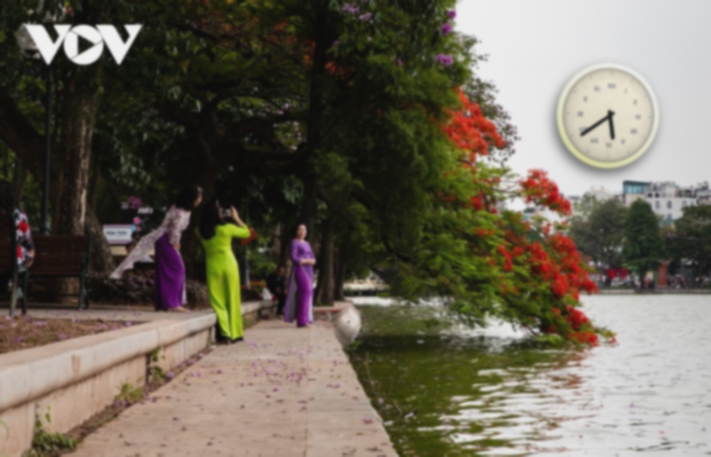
5,39
